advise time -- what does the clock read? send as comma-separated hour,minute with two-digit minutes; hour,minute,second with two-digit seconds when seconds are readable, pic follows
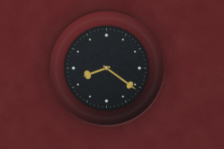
8,21
